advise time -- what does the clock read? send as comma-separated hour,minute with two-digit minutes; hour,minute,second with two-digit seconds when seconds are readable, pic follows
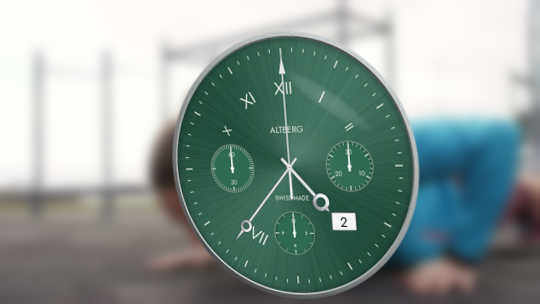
4,37
